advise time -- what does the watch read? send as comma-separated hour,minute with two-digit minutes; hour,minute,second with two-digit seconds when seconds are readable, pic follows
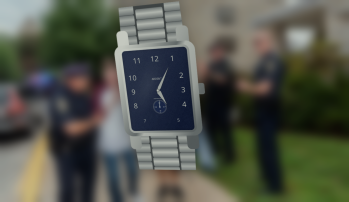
5,05
